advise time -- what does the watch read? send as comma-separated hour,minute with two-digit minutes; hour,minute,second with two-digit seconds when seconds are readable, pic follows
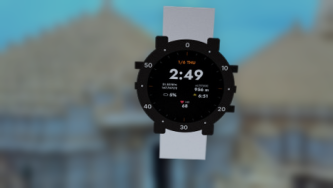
2,49
